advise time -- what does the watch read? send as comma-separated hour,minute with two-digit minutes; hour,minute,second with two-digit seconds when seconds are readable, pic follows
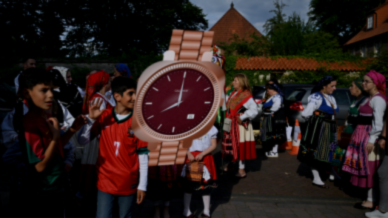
8,00
